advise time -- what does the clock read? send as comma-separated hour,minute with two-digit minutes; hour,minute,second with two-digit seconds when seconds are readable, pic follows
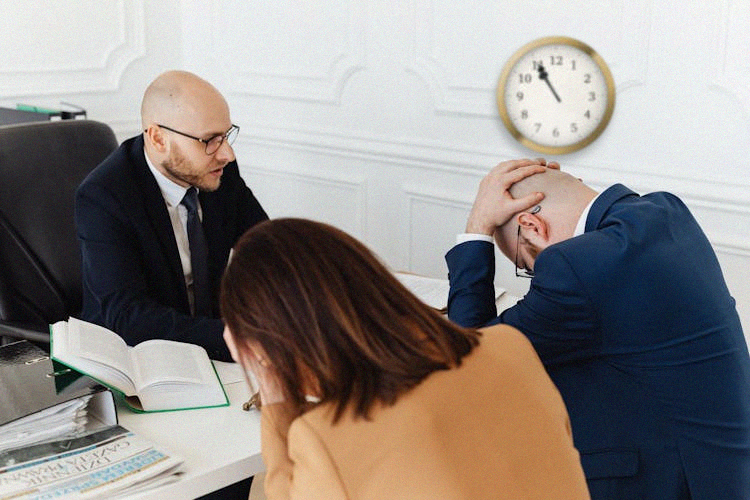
10,55
